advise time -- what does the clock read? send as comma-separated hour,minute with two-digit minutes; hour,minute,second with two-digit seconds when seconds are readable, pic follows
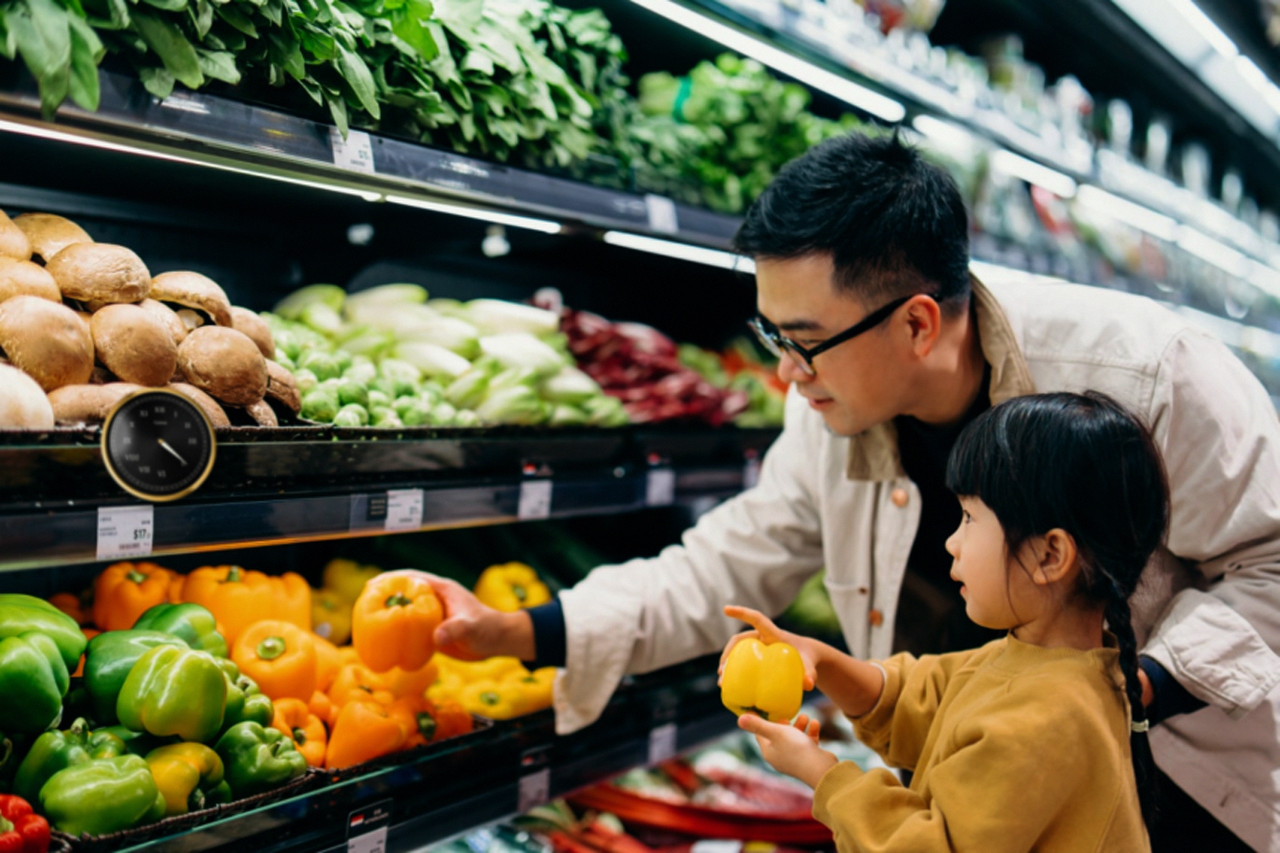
4,22
